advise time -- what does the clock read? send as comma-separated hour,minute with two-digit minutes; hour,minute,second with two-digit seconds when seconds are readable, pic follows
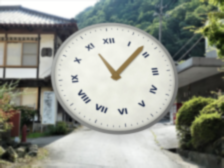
11,08
